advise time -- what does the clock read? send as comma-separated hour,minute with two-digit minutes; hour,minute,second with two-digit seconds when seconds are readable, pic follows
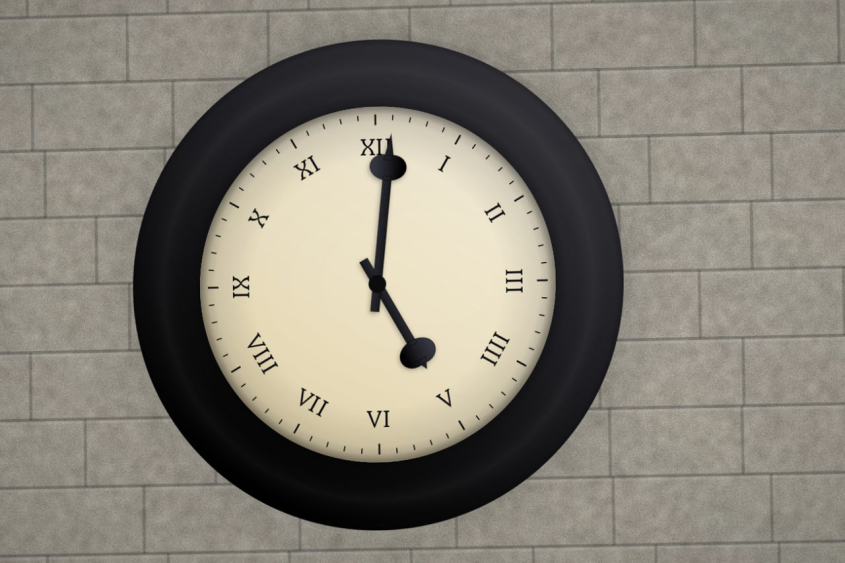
5,01
